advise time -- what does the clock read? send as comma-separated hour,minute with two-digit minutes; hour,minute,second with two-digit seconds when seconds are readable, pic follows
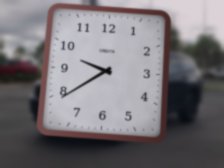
9,39
